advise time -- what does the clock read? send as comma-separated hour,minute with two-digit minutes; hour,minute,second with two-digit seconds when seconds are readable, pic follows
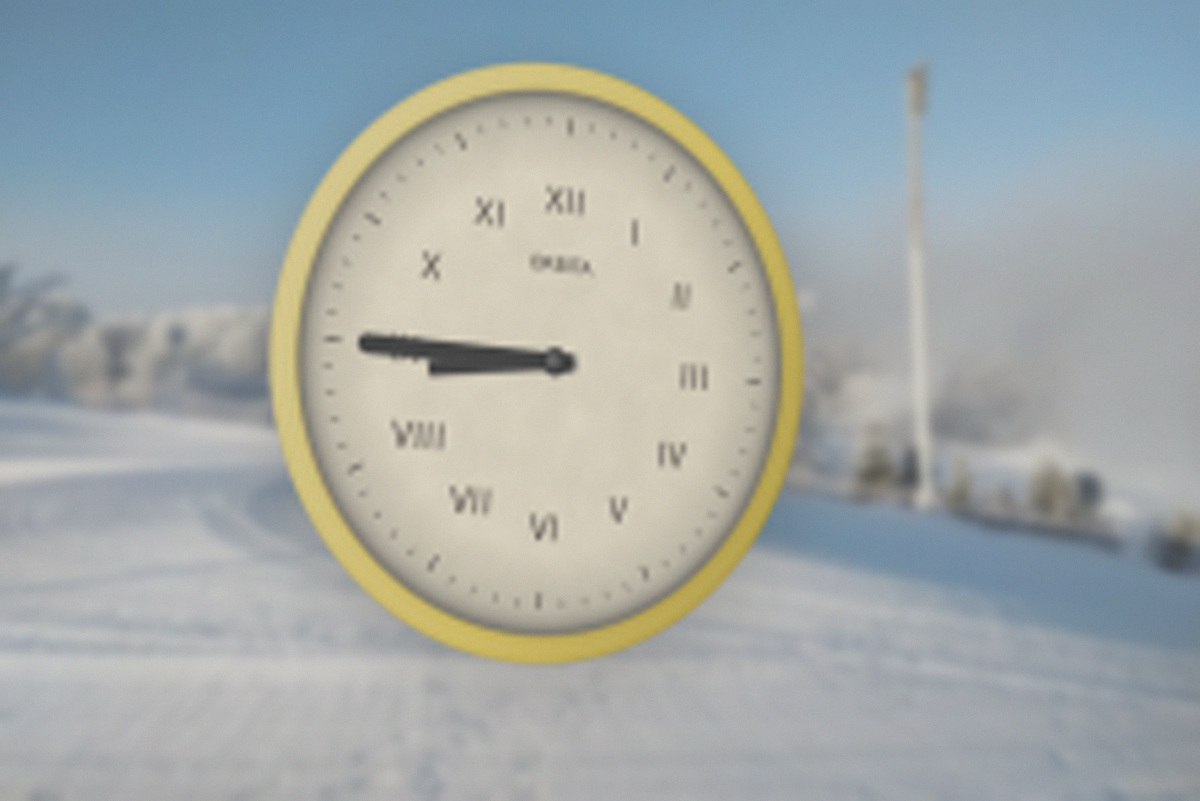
8,45
